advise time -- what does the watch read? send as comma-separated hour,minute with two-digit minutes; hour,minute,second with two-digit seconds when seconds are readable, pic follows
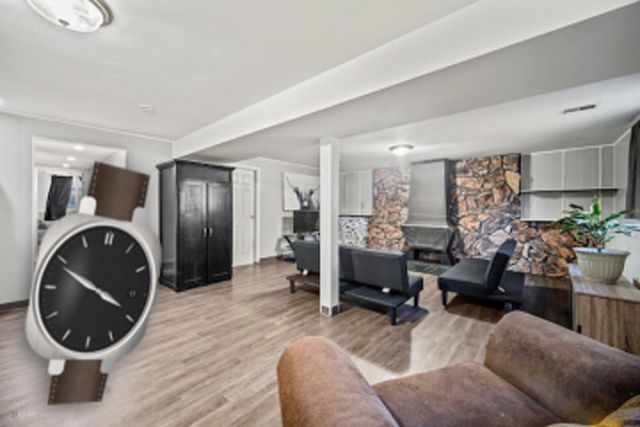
3,49
